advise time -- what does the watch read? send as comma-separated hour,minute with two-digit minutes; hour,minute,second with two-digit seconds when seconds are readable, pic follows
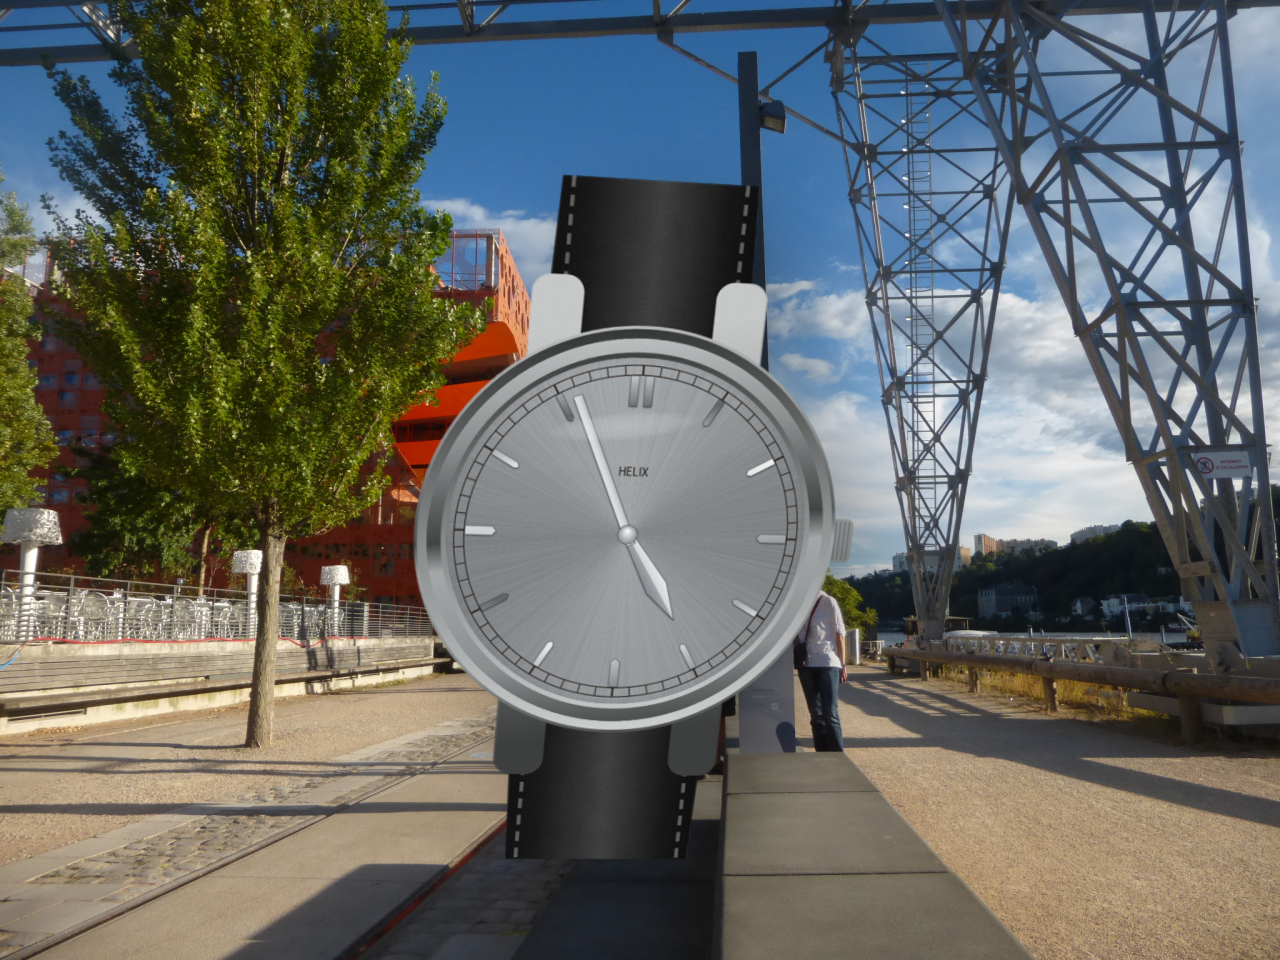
4,56
